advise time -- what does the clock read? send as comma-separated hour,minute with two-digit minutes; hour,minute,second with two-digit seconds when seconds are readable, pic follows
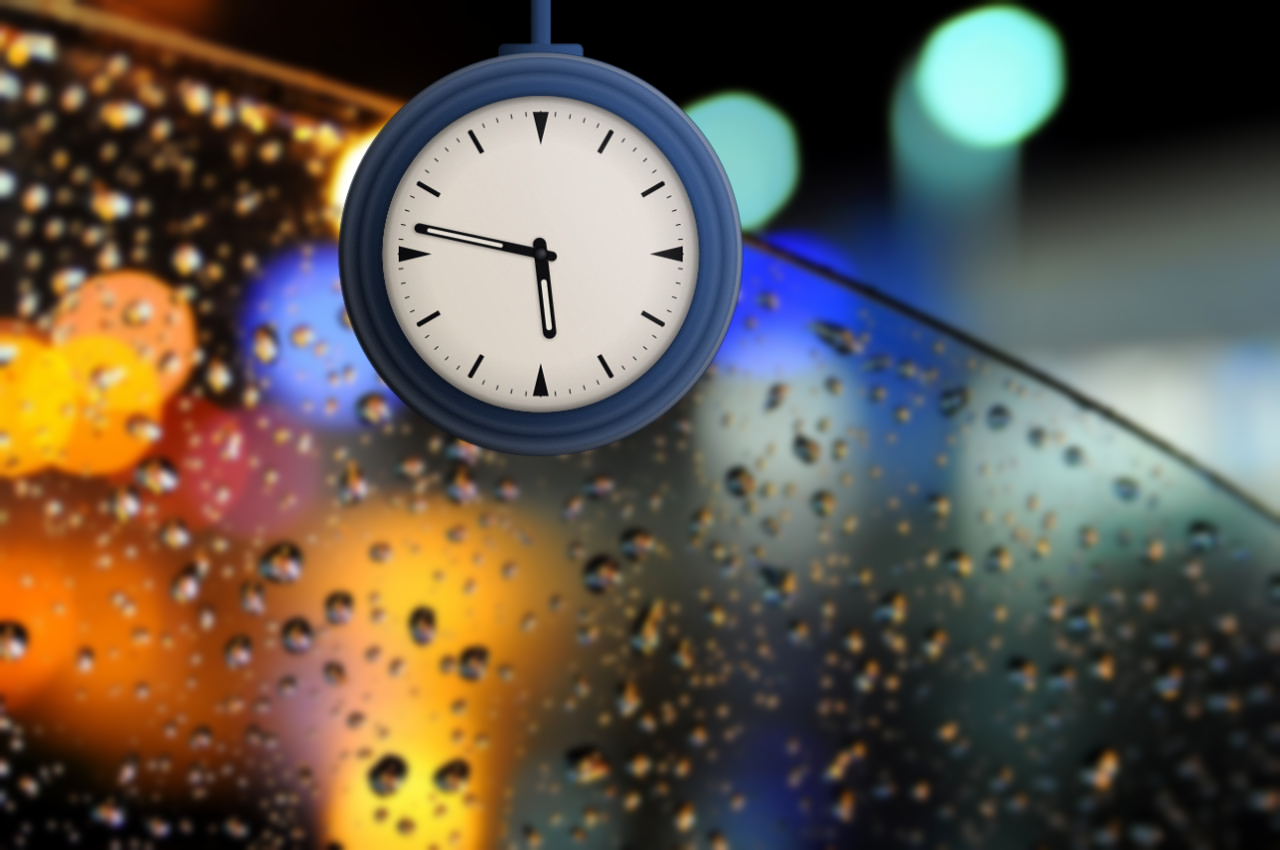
5,47
